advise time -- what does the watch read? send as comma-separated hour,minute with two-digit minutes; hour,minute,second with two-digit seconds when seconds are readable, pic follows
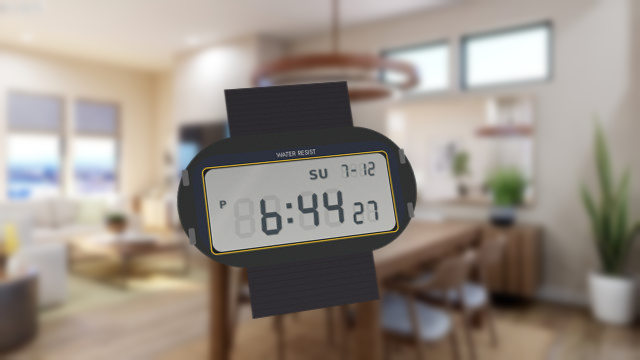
6,44,27
